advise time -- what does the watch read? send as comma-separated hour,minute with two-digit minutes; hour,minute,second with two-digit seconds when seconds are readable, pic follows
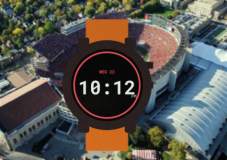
10,12
